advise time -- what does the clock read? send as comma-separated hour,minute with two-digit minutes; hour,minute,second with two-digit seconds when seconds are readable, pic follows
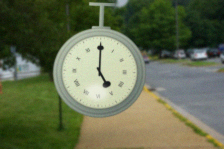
5,00
